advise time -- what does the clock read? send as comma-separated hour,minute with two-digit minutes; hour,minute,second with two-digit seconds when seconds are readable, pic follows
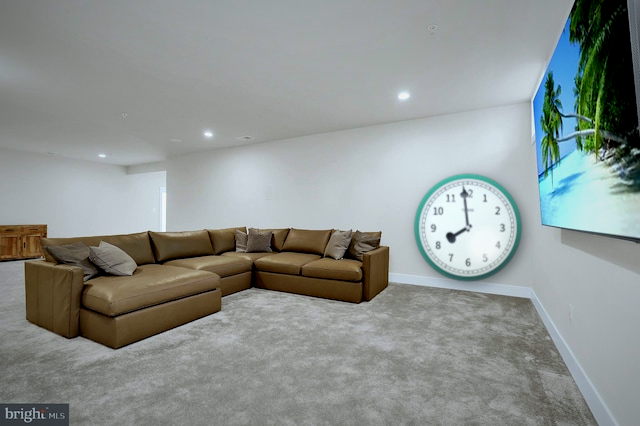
7,59
